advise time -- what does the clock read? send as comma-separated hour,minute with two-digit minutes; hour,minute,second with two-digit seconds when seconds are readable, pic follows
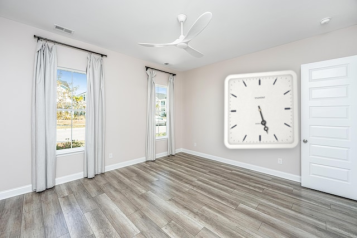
5,27
